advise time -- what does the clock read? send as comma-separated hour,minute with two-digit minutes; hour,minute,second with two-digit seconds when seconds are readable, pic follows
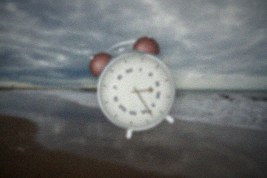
3,28
